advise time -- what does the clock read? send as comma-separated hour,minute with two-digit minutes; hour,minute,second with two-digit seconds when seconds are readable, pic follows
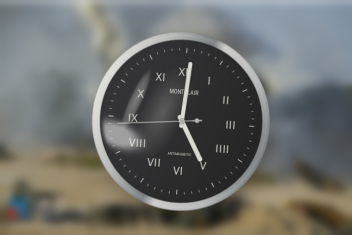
5,00,44
